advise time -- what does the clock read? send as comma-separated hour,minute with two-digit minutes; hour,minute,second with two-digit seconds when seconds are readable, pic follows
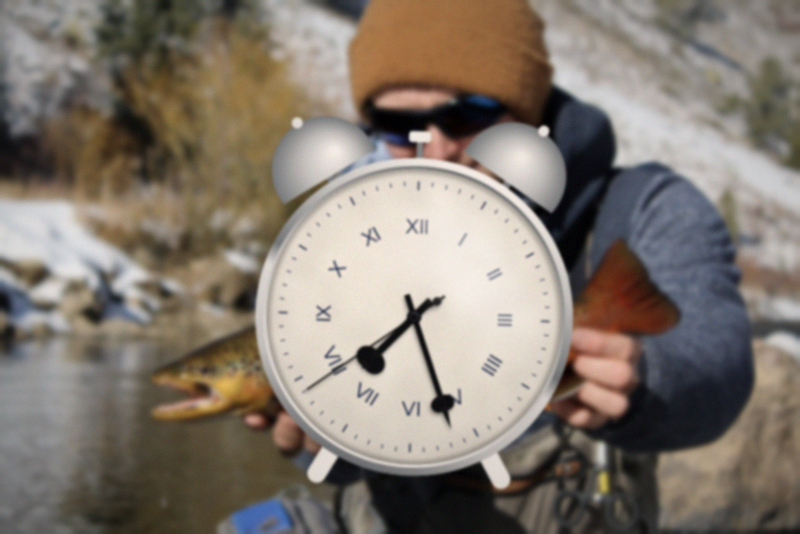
7,26,39
